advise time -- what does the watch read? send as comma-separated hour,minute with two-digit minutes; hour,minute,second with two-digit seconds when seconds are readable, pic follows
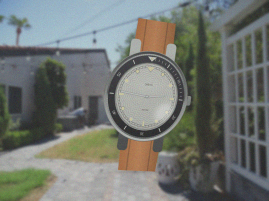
2,46
